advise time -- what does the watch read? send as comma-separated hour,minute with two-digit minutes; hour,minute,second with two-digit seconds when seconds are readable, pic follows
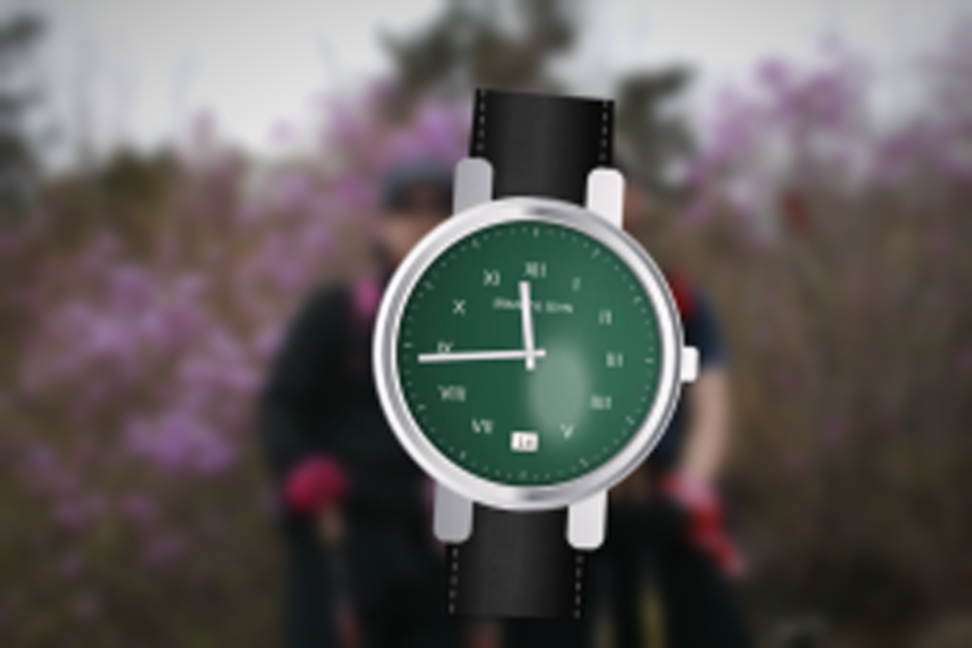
11,44
